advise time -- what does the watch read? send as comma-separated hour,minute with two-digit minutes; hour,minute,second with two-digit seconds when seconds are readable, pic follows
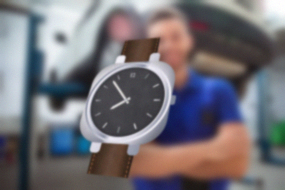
7,53
